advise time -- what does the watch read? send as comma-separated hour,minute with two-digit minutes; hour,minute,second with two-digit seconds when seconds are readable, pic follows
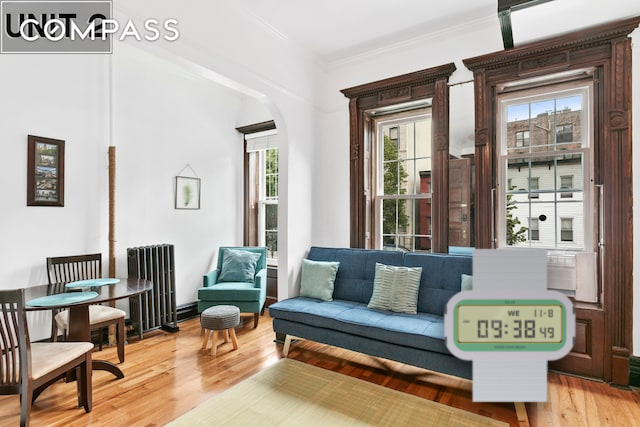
9,38,49
